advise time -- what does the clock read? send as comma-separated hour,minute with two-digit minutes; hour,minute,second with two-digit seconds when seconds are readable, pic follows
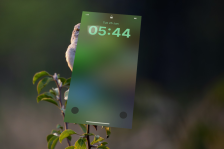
5,44
